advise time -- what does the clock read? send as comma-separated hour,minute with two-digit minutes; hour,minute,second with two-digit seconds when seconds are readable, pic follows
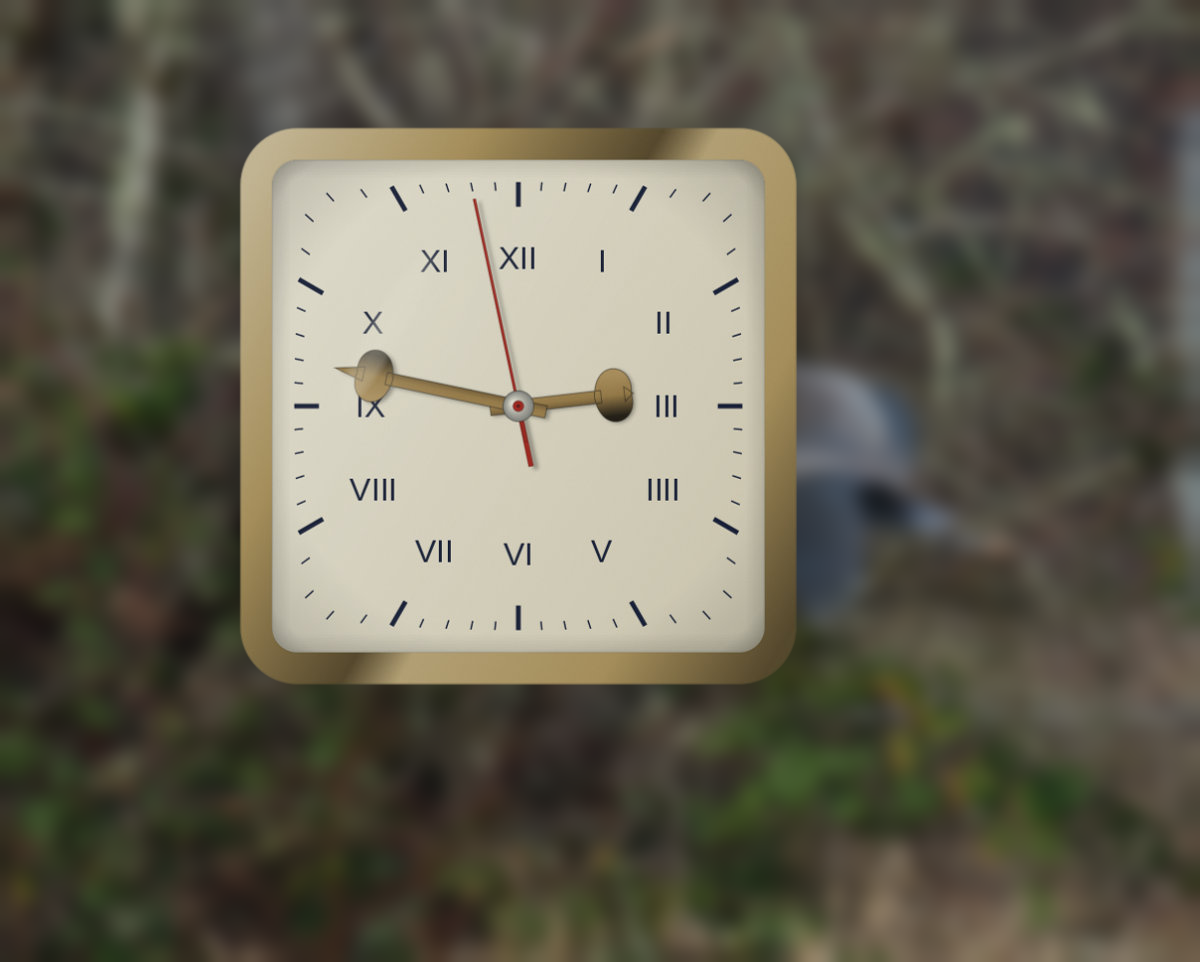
2,46,58
